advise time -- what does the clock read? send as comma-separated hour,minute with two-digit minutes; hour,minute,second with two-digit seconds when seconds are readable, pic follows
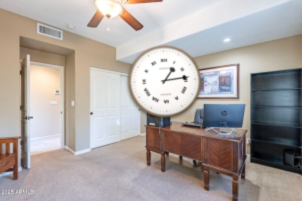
1,14
